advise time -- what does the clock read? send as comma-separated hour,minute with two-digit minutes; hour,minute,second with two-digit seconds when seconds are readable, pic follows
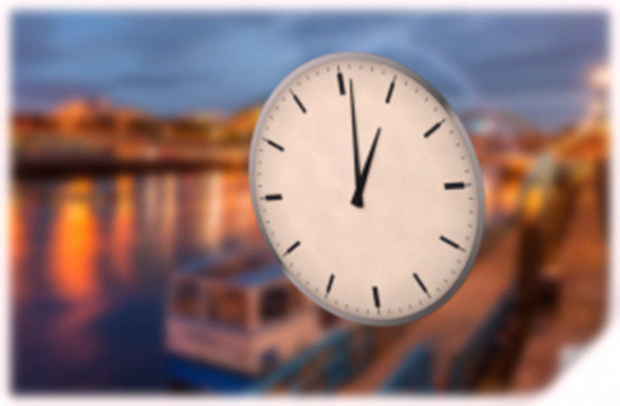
1,01
